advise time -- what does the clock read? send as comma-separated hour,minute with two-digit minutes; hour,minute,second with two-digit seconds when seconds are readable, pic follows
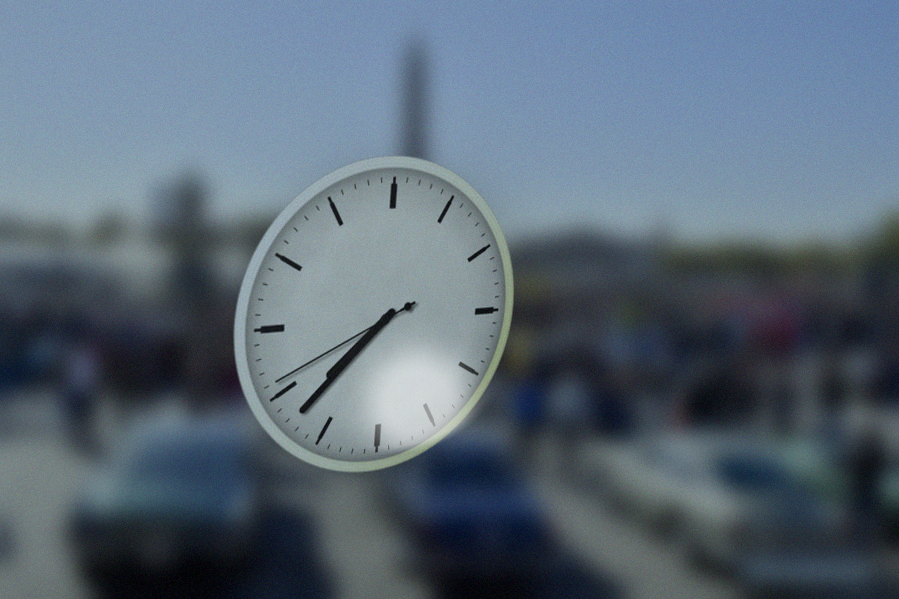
7,37,41
